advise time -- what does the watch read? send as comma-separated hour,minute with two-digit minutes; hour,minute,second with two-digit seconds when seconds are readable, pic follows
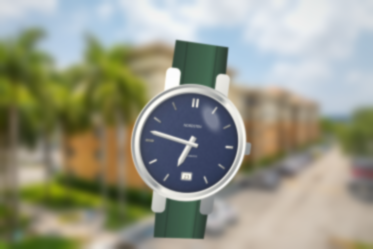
6,47
